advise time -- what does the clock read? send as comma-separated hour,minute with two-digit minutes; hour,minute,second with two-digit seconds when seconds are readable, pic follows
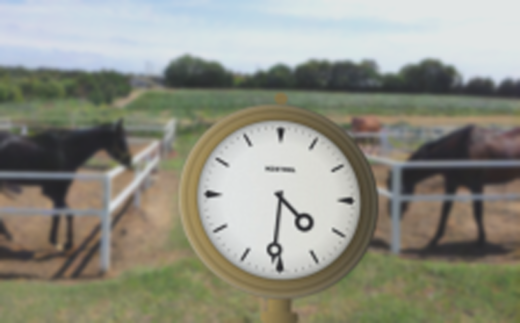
4,31
